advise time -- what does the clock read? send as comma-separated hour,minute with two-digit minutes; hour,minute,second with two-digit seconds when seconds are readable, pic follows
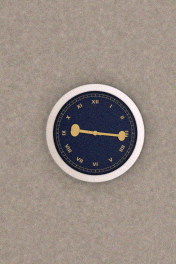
9,16
